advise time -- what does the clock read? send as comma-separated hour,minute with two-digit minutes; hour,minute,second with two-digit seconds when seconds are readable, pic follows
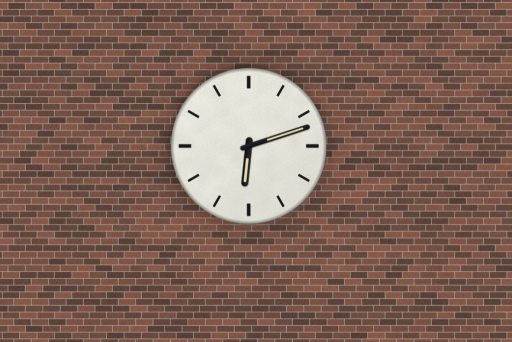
6,12
